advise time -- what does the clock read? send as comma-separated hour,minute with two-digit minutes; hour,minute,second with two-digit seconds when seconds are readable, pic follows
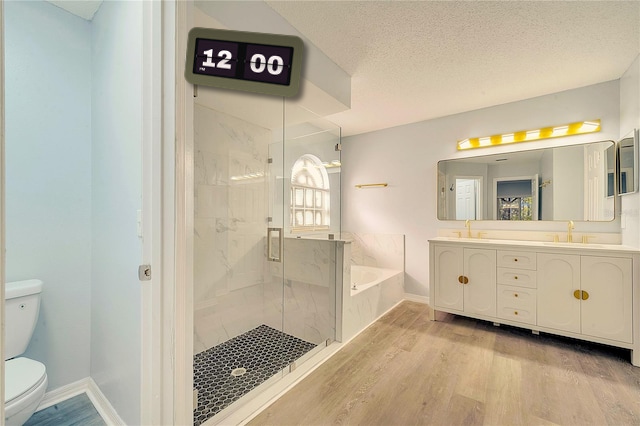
12,00
